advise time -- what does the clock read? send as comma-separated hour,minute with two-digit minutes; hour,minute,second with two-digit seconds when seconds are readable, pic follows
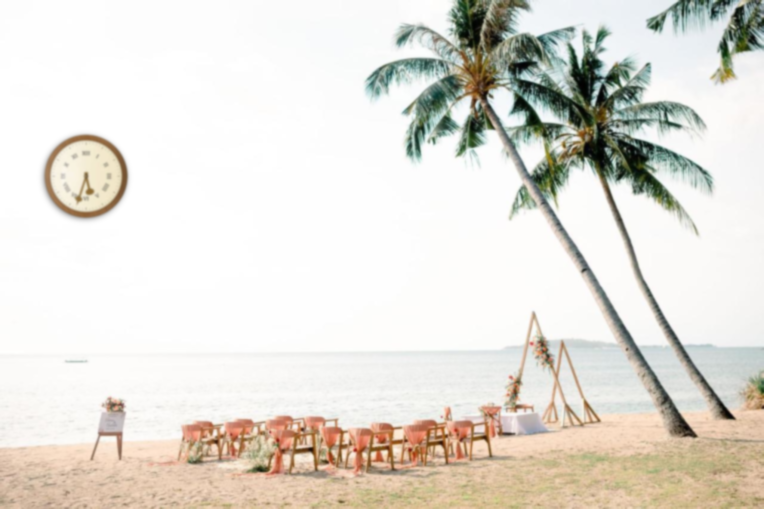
5,33
